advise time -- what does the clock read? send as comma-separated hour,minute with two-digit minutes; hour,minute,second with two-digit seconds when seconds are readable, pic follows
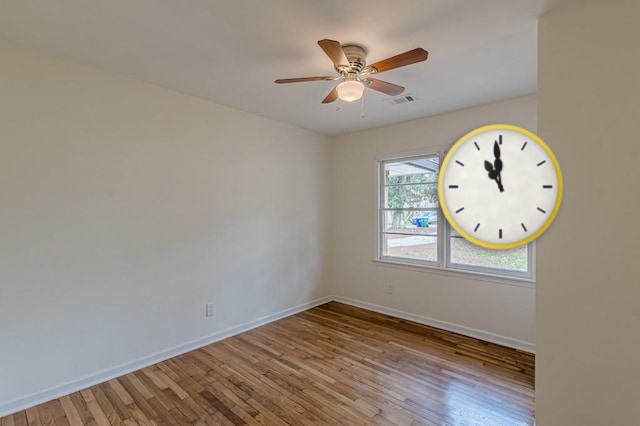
10,59
